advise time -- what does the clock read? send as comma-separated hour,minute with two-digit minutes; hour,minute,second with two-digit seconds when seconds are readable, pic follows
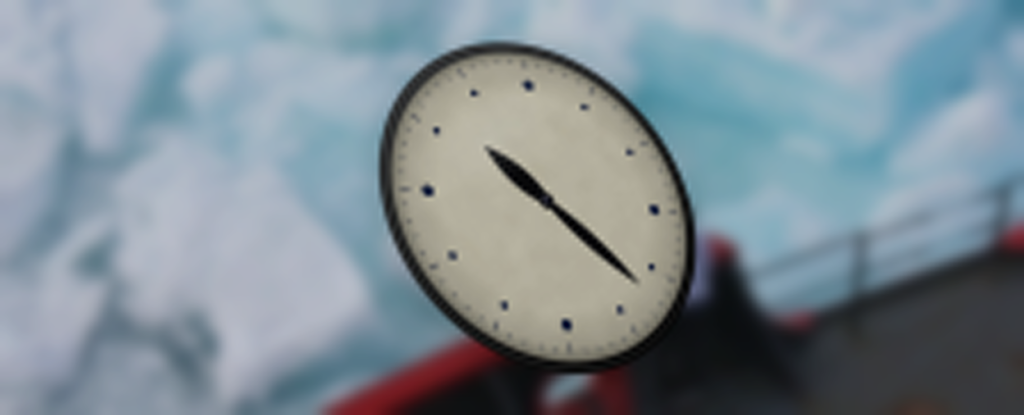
10,22
